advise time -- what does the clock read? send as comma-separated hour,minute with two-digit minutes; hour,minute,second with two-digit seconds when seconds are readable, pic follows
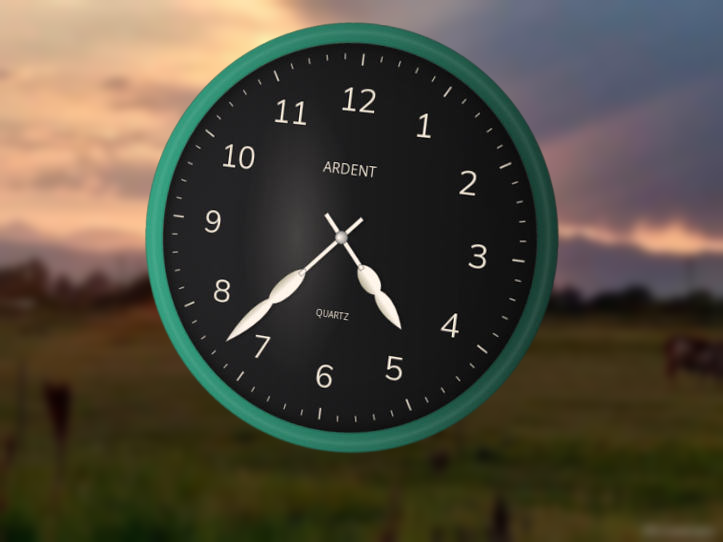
4,37
